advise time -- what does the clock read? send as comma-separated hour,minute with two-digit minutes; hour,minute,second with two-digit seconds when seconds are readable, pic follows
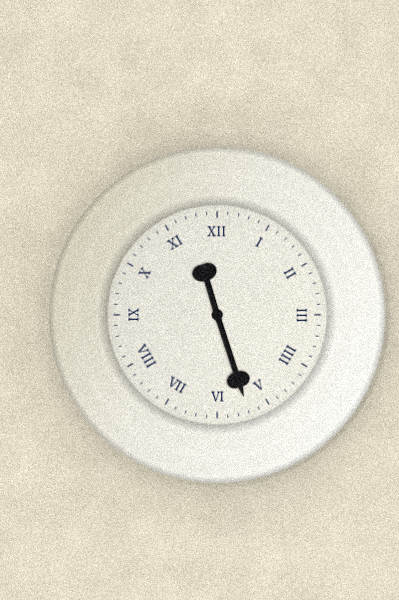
11,27
